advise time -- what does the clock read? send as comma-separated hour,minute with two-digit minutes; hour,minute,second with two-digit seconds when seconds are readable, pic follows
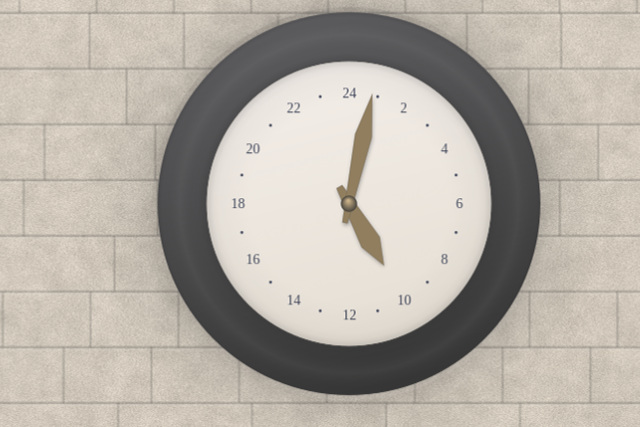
10,02
